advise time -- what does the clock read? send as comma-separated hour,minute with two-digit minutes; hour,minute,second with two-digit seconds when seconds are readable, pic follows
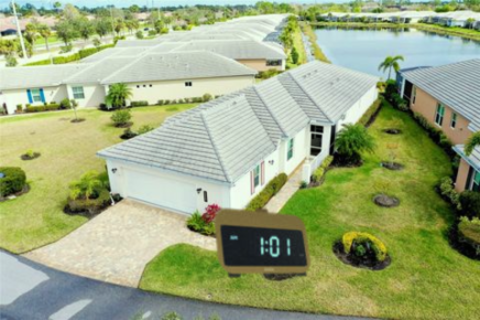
1,01
